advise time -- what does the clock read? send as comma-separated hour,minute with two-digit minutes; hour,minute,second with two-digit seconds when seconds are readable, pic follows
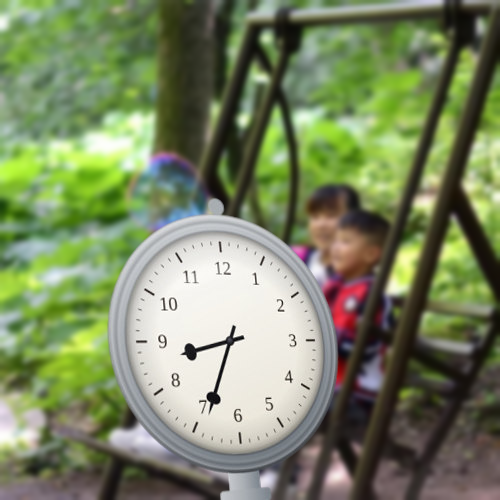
8,34
